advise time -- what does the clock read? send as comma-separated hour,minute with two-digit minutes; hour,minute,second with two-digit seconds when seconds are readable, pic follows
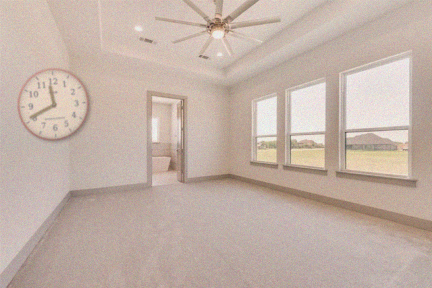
11,41
